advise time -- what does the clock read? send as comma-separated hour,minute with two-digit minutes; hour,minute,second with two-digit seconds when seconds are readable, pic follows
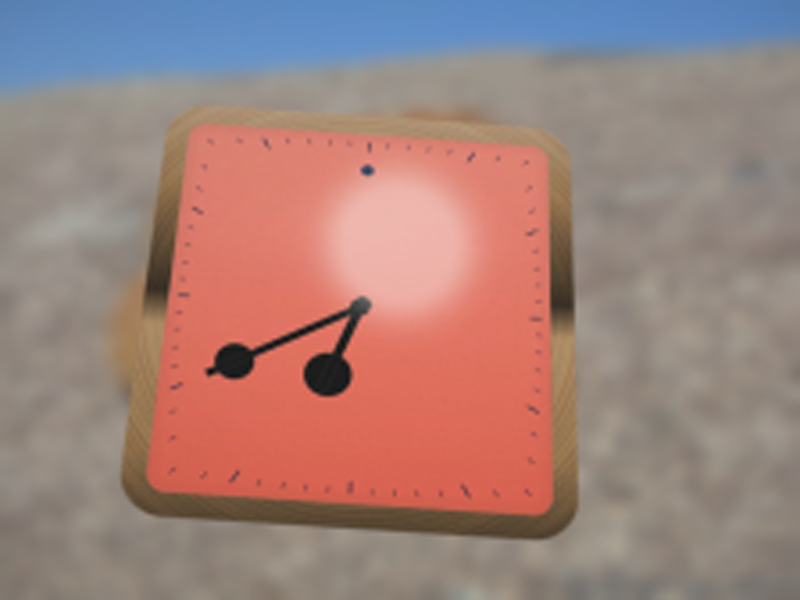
6,40
